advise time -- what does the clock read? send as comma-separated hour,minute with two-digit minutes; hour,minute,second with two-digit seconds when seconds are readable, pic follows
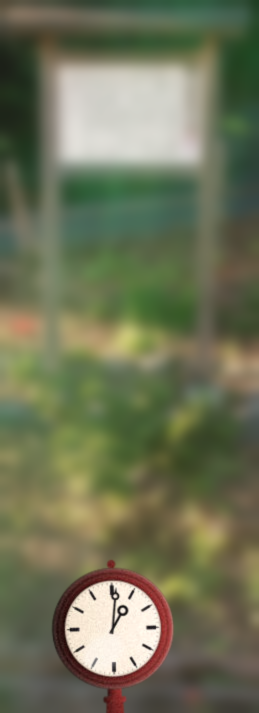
1,01
